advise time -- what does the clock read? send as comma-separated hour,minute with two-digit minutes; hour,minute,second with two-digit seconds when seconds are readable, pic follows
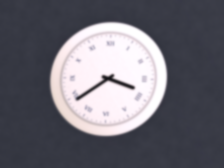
3,39
